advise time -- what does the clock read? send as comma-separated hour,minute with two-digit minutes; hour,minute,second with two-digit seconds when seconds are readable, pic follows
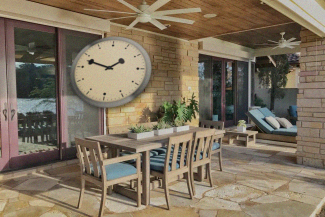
1,48
